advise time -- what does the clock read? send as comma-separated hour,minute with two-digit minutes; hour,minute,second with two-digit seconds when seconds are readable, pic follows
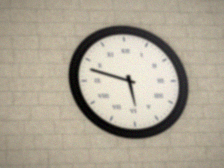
5,48
